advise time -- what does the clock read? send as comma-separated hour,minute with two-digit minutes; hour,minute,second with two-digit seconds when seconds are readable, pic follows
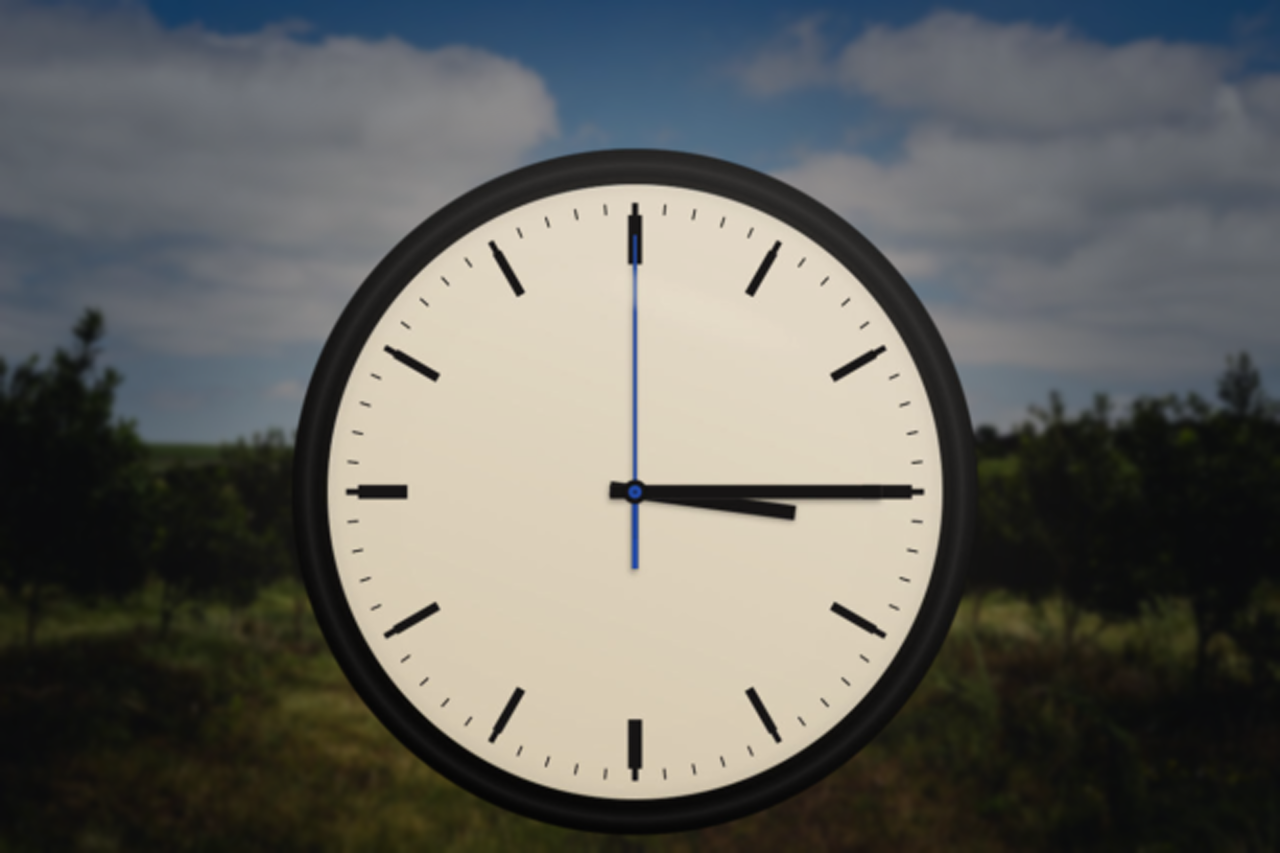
3,15,00
